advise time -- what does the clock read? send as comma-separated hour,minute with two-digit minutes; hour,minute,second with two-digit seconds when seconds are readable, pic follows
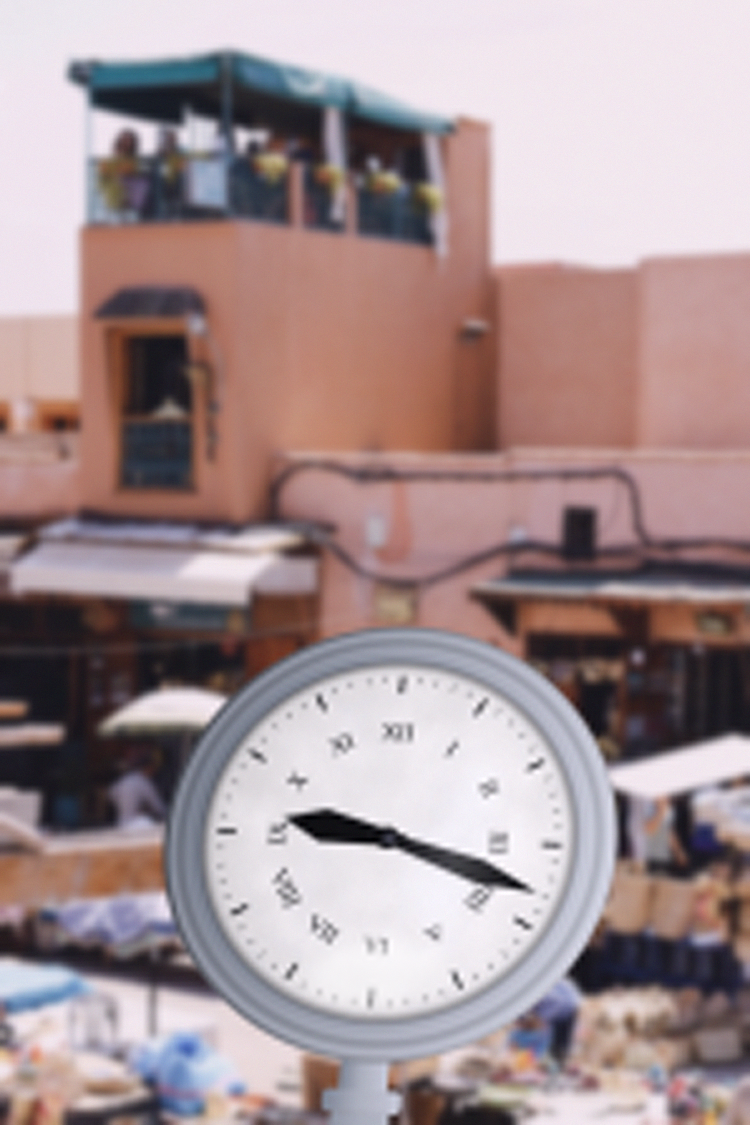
9,18
